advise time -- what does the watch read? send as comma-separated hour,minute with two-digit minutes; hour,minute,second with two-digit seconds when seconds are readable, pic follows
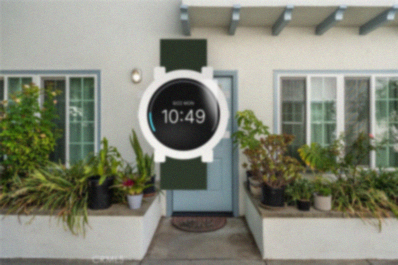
10,49
